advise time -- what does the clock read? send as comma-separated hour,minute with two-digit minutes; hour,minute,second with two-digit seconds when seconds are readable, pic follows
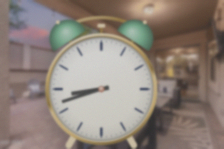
8,42
